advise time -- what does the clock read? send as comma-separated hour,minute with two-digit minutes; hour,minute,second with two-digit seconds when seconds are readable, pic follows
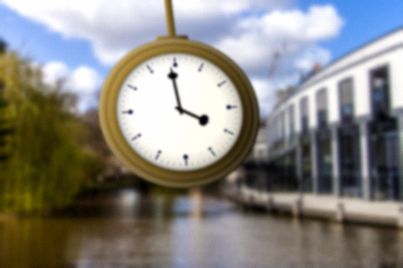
3,59
